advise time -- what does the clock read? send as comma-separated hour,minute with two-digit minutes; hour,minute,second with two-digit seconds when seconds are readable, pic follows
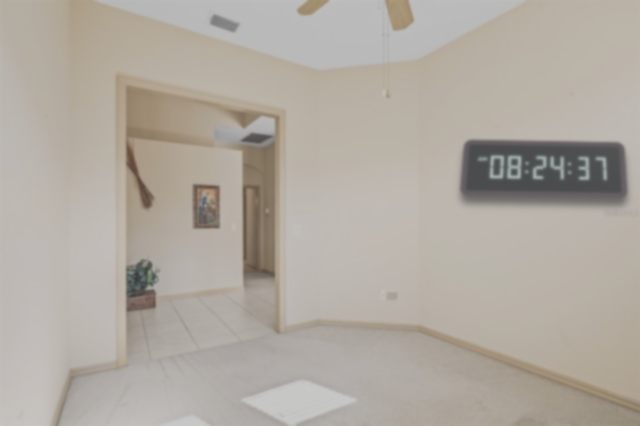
8,24,37
